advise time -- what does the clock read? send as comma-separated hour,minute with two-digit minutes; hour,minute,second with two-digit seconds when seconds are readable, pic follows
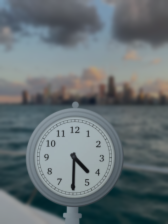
4,30
